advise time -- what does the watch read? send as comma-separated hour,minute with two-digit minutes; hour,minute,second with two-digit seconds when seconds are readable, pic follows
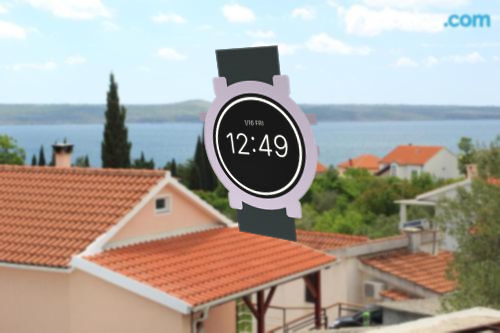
12,49
